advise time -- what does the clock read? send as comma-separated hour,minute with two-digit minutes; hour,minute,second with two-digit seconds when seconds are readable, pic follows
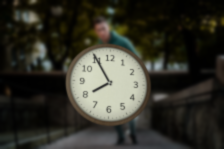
7,55
